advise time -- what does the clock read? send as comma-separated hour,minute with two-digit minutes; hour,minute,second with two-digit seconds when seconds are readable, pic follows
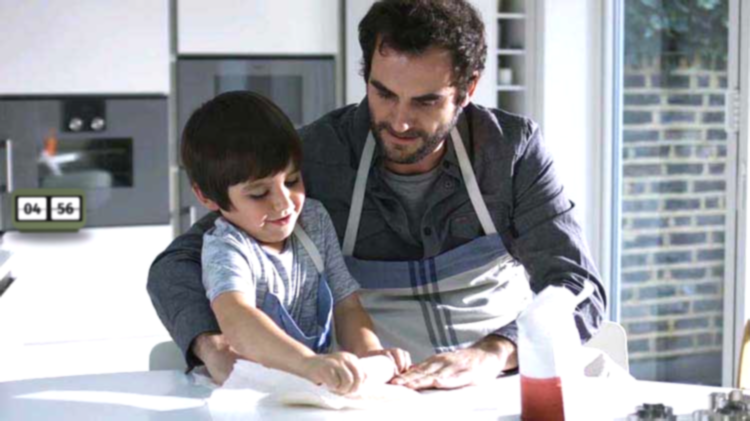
4,56
